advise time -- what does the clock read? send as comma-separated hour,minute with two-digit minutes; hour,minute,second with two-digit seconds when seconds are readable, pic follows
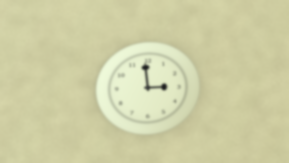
2,59
